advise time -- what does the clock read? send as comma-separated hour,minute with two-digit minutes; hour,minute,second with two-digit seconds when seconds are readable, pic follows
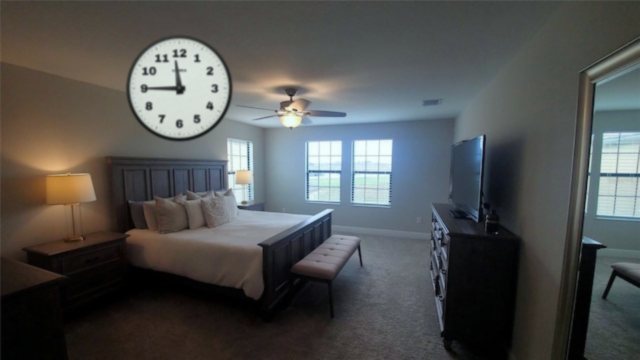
11,45
